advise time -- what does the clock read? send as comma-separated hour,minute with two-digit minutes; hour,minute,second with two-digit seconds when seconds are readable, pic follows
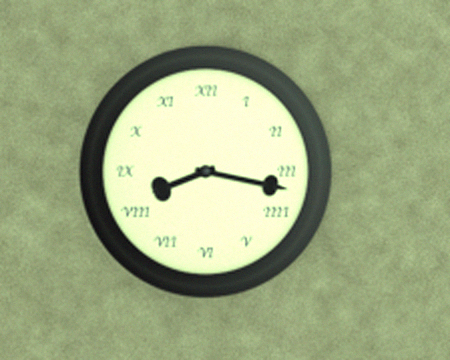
8,17
